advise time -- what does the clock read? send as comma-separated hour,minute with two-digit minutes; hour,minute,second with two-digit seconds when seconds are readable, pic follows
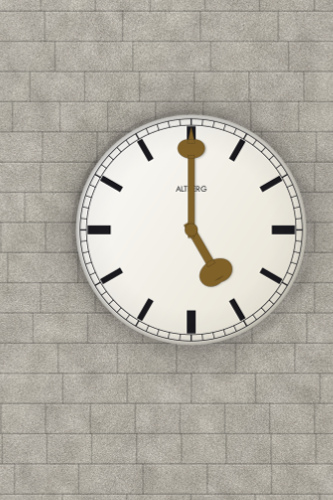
5,00
